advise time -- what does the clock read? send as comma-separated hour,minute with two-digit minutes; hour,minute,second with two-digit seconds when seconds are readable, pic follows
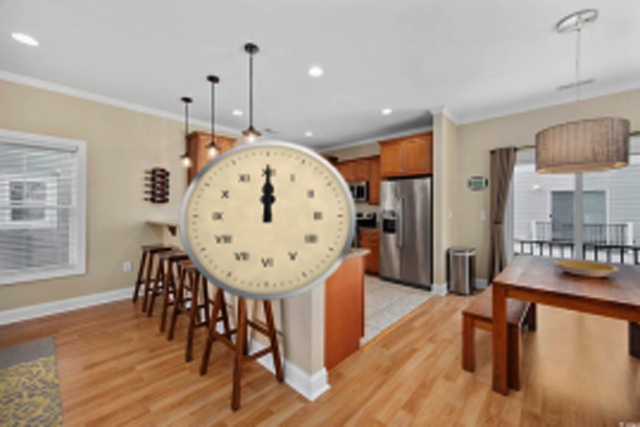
12,00
